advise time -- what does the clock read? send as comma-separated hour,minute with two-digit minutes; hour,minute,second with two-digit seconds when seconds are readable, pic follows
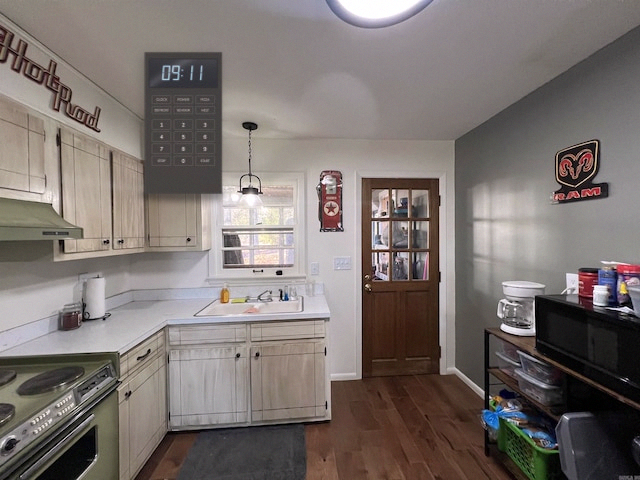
9,11
